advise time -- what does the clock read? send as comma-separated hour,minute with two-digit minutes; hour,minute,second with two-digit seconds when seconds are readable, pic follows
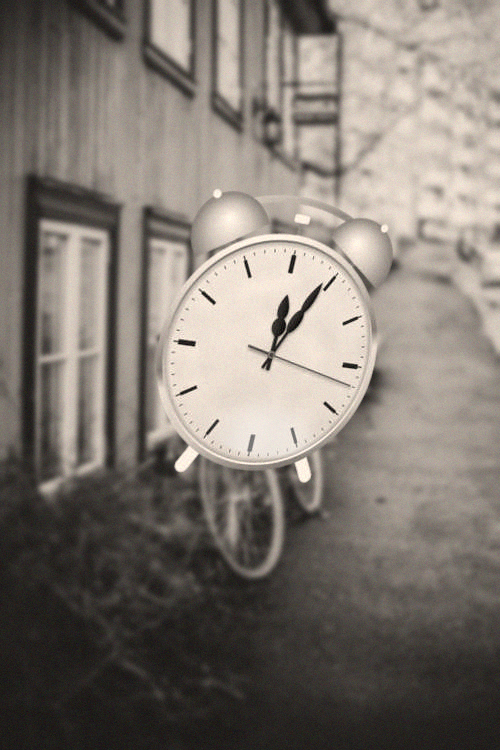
12,04,17
